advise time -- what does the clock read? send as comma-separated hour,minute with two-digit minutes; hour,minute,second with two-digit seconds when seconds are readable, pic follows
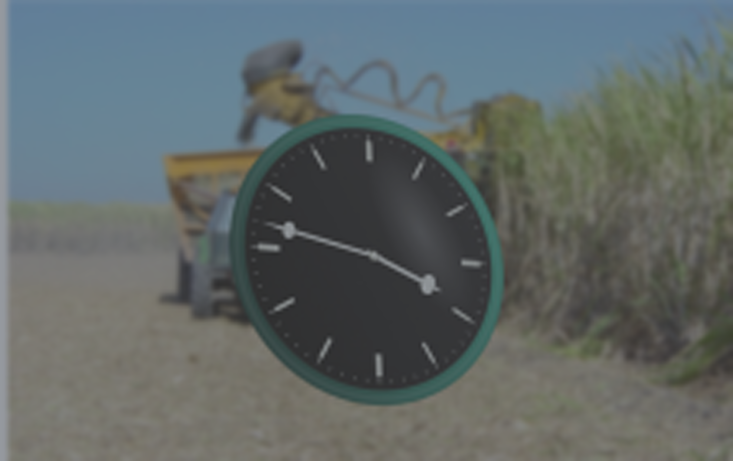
3,47
